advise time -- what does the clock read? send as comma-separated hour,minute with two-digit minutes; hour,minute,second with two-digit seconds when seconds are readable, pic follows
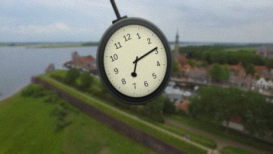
7,14
